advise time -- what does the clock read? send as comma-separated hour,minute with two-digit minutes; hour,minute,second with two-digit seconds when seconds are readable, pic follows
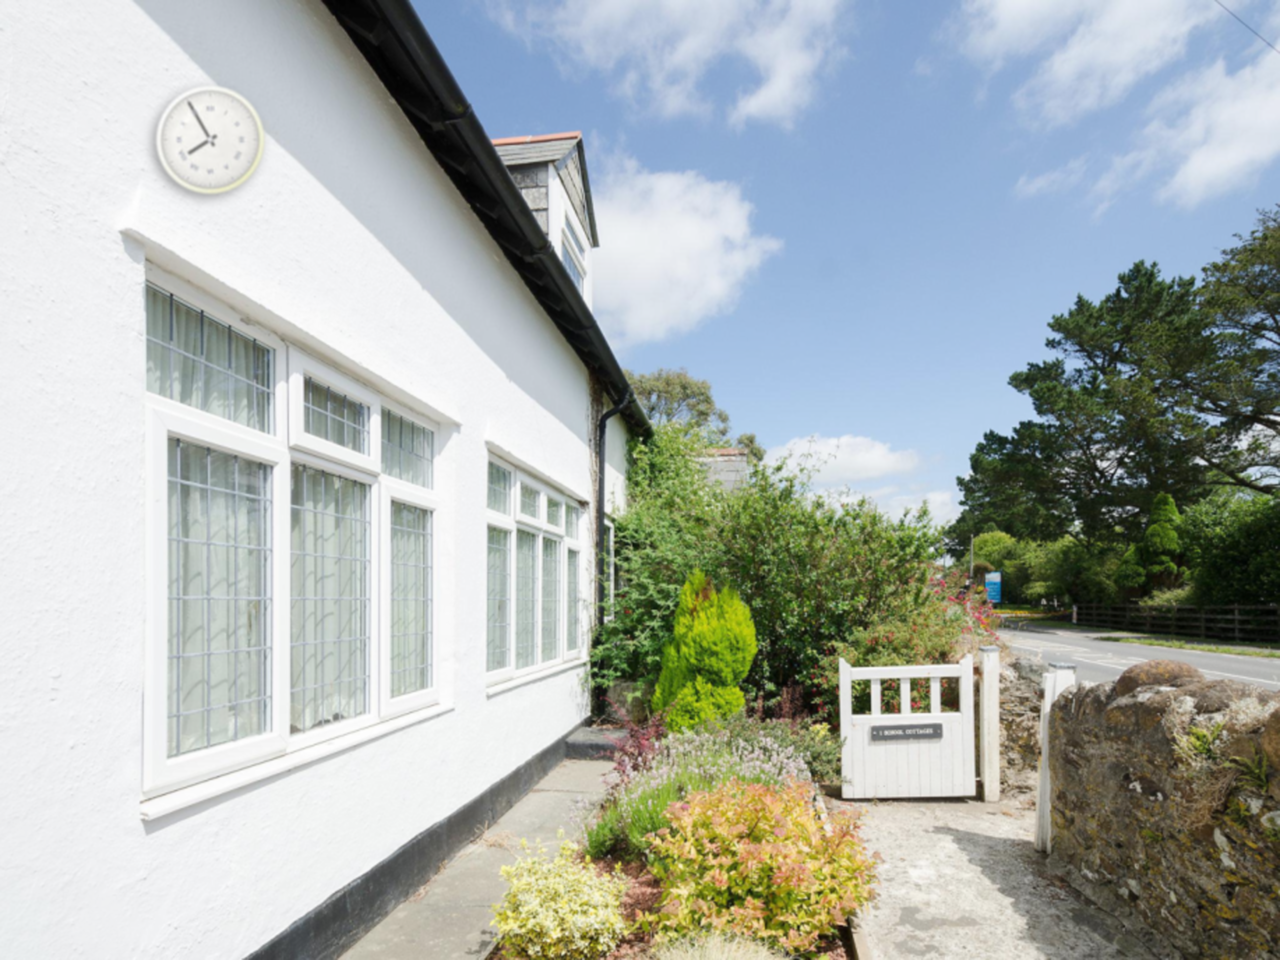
7,55
